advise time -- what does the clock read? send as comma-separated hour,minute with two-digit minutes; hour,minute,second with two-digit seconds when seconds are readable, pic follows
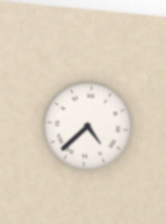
4,37
